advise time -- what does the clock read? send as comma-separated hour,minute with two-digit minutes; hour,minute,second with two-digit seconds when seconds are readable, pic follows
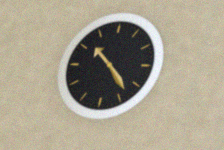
10,23
